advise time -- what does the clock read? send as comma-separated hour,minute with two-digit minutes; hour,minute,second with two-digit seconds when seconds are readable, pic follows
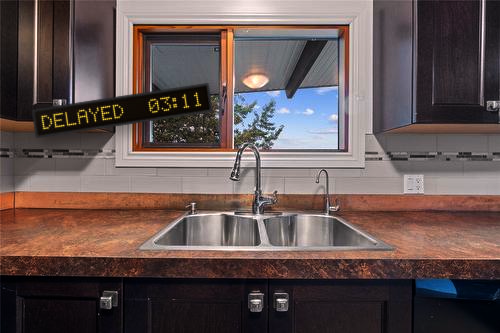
3,11
